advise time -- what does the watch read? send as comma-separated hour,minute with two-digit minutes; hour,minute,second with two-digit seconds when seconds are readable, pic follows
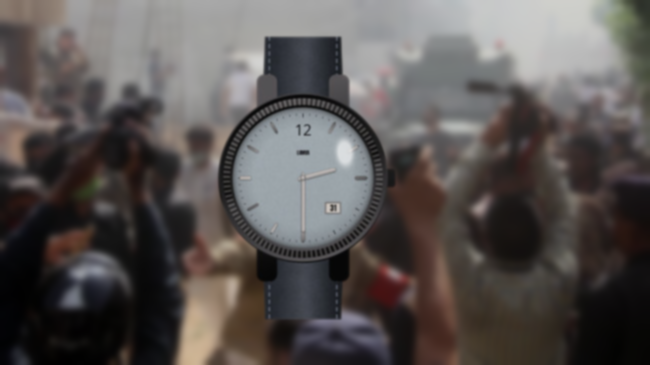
2,30
